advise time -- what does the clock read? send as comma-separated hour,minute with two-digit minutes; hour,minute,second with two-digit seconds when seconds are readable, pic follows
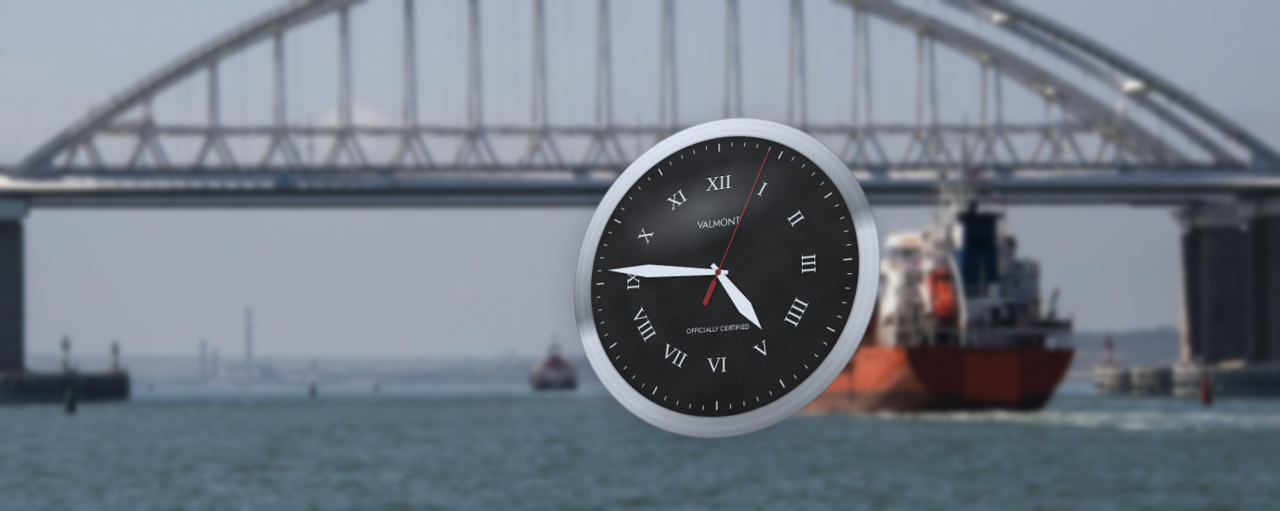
4,46,04
